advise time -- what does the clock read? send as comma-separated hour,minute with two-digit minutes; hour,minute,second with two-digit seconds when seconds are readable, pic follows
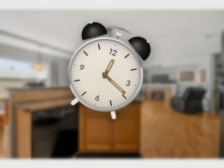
12,19
